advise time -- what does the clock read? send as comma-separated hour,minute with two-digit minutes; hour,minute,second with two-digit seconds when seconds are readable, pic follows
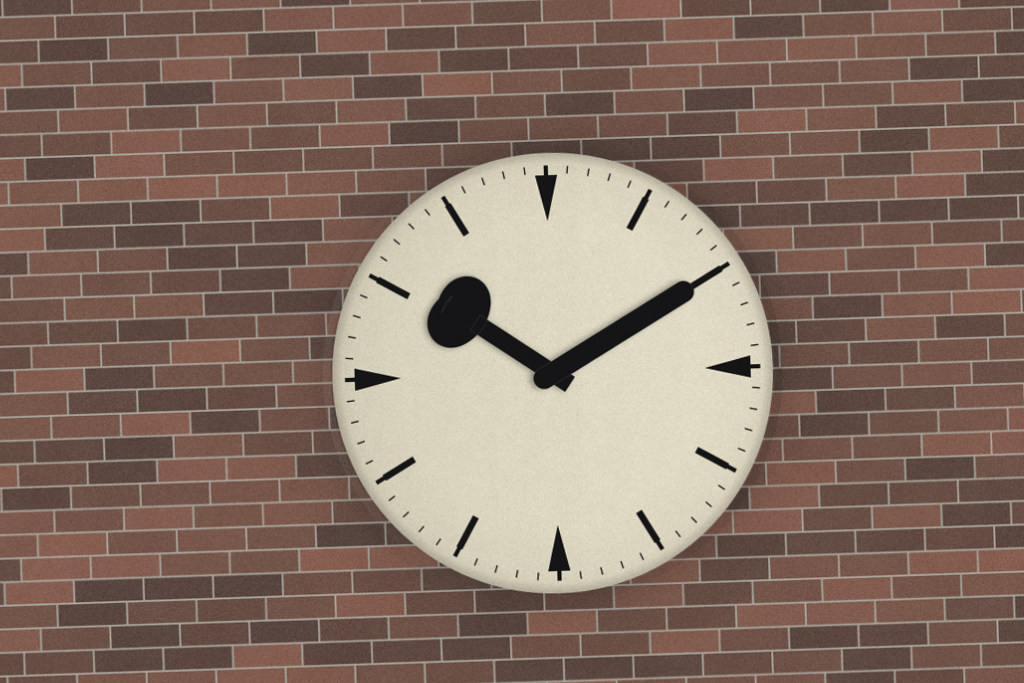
10,10
